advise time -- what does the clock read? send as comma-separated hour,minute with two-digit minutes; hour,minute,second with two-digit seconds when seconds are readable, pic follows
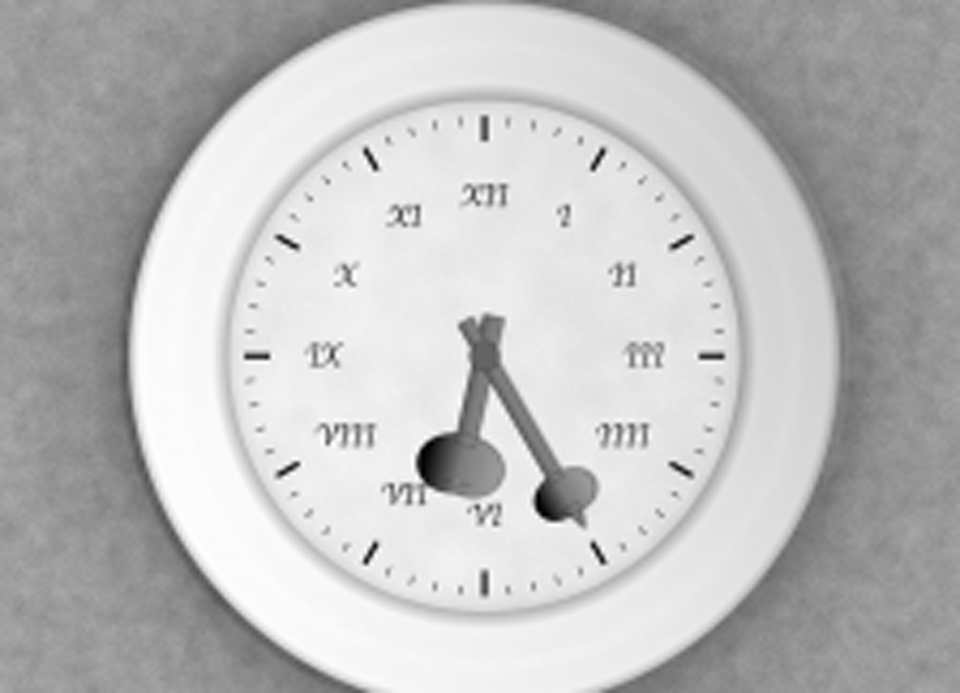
6,25
